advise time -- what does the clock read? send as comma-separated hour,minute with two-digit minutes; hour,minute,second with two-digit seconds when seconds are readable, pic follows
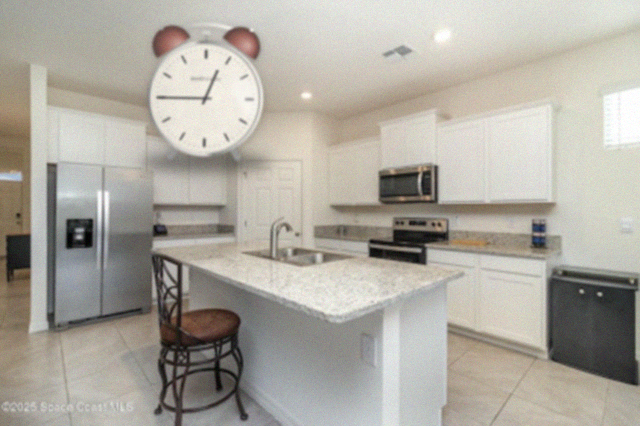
12,45
